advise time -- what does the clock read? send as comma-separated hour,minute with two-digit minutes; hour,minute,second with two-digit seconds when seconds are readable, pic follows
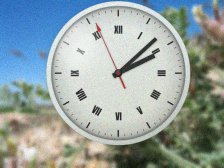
2,07,56
